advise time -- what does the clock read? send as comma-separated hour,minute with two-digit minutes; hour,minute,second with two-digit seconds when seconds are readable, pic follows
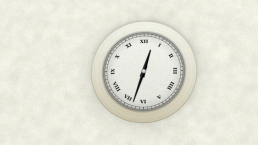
12,33
